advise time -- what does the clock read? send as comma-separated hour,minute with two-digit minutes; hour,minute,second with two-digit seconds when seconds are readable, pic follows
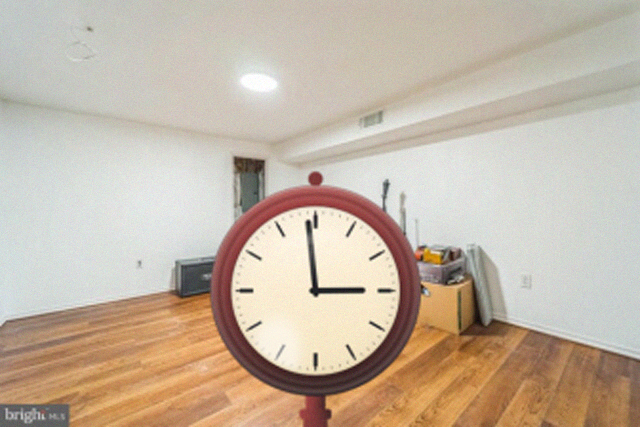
2,59
